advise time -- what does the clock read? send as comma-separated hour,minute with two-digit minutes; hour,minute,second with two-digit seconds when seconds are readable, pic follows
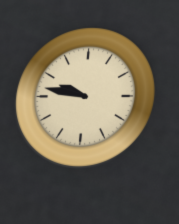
9,47
